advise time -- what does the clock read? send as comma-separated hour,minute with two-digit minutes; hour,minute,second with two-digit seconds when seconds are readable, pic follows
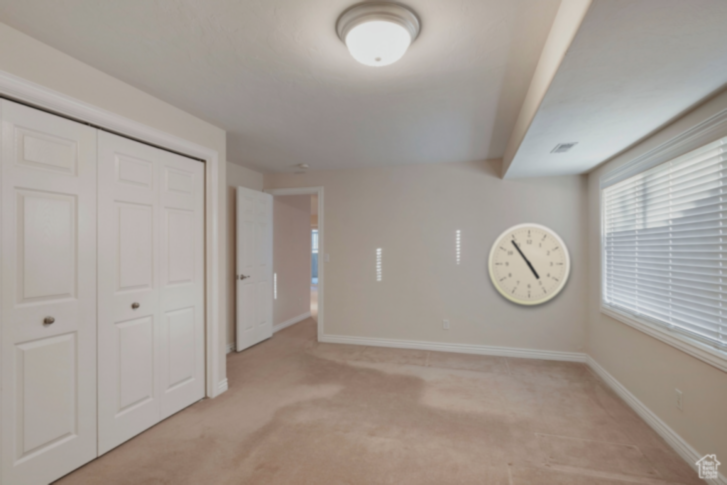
4,54
